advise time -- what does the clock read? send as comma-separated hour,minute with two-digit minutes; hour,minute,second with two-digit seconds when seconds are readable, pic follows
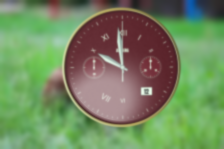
9,59
